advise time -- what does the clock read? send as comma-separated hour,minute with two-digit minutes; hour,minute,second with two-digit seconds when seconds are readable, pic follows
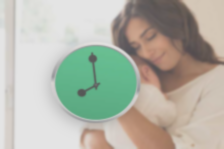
7,59
